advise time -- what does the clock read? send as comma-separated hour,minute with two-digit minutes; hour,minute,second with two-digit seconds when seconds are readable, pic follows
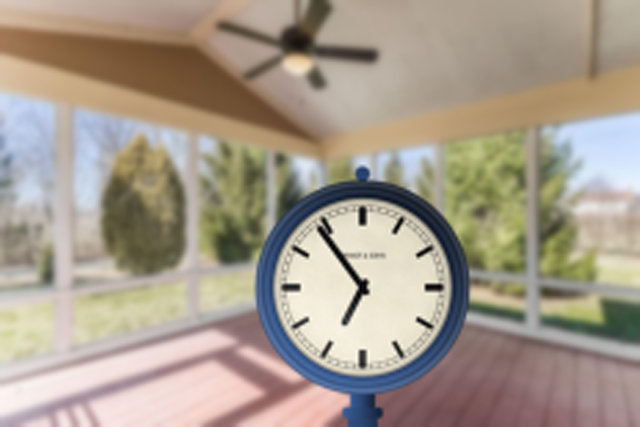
6,54
